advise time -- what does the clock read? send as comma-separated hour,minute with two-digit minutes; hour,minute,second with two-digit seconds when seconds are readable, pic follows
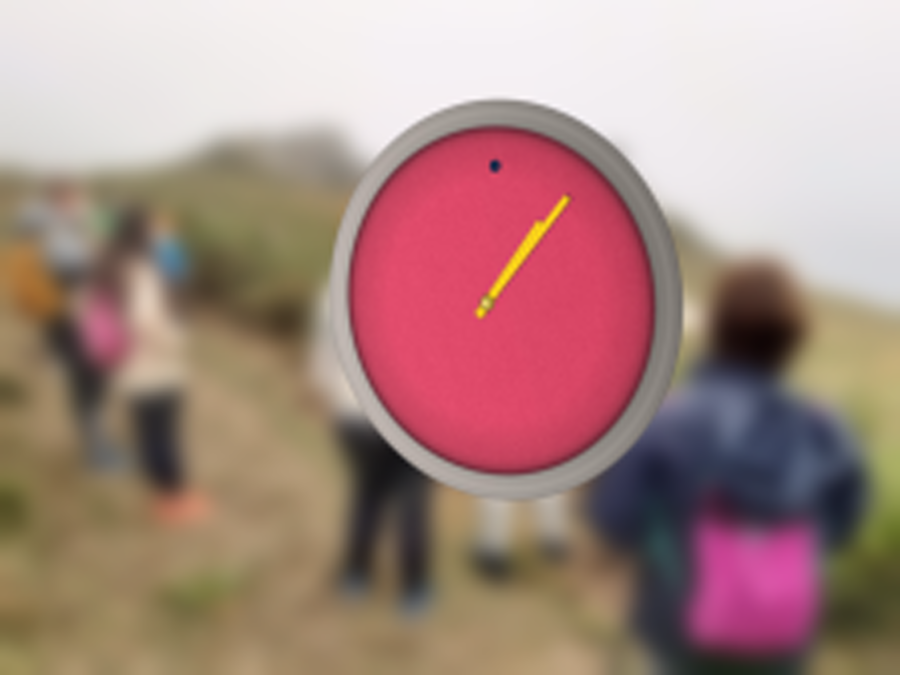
1,06
